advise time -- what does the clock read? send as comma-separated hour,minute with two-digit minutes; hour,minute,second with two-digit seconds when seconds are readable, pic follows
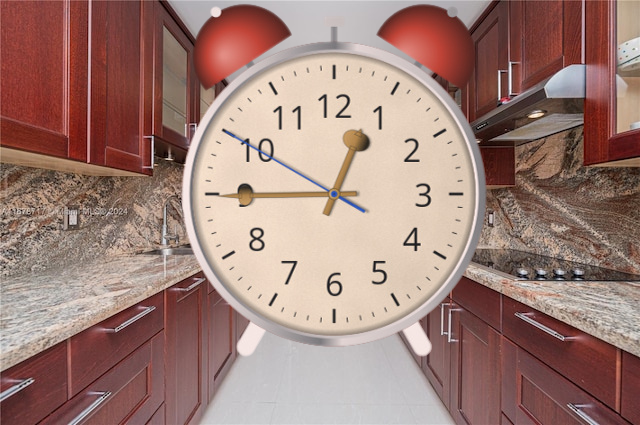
12,44,50
